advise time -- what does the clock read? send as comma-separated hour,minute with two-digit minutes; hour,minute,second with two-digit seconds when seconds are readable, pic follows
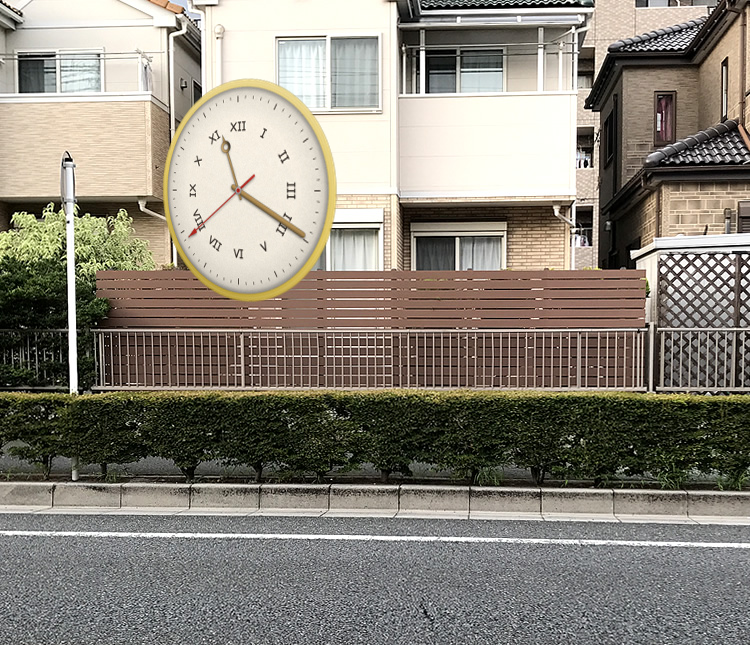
11,19,39
